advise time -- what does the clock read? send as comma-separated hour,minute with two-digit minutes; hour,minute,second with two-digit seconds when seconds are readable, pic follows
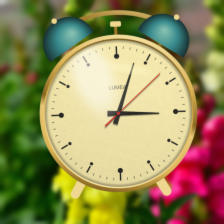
3,03,08
